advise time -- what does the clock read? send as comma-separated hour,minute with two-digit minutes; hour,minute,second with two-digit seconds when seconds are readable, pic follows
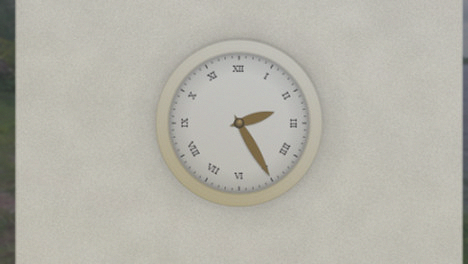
2,25
